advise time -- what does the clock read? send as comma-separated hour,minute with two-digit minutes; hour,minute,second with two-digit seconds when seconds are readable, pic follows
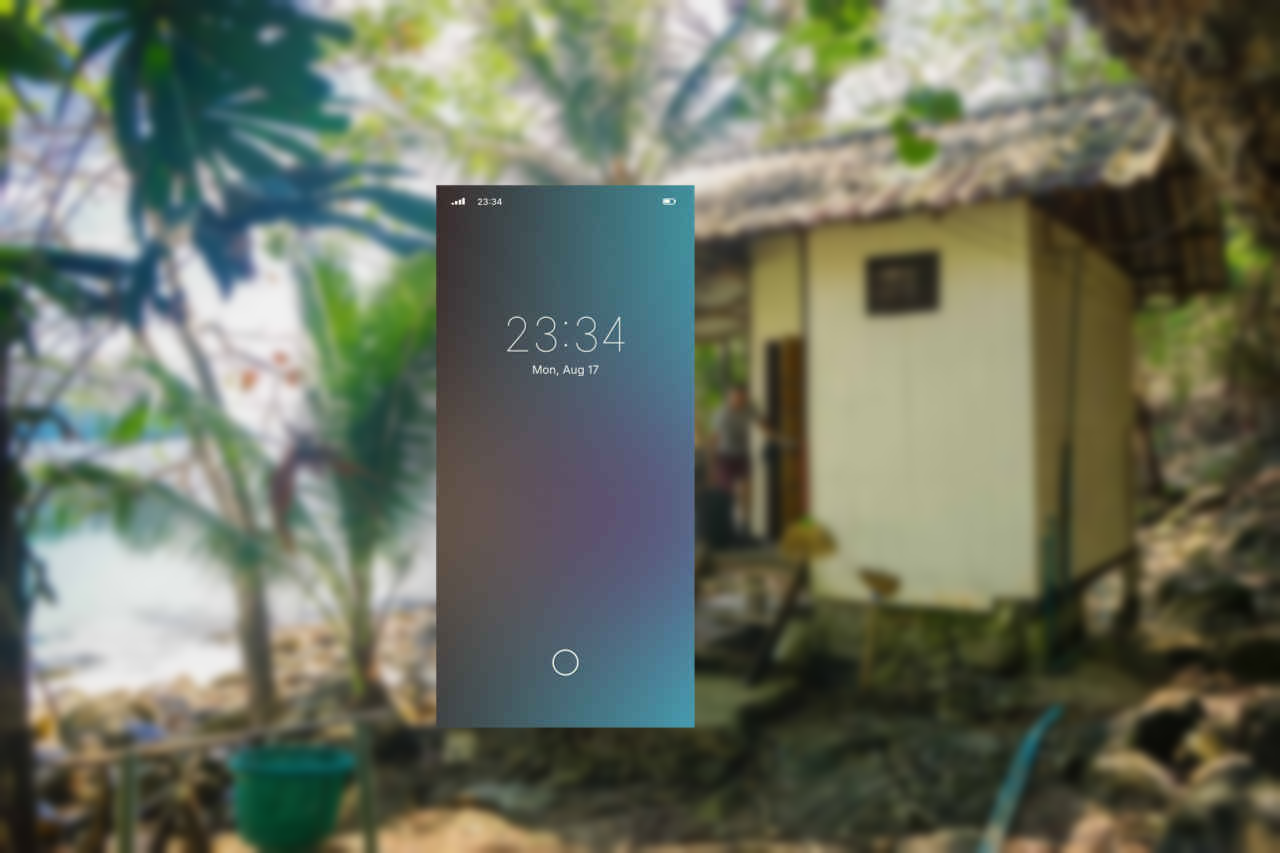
23,34
